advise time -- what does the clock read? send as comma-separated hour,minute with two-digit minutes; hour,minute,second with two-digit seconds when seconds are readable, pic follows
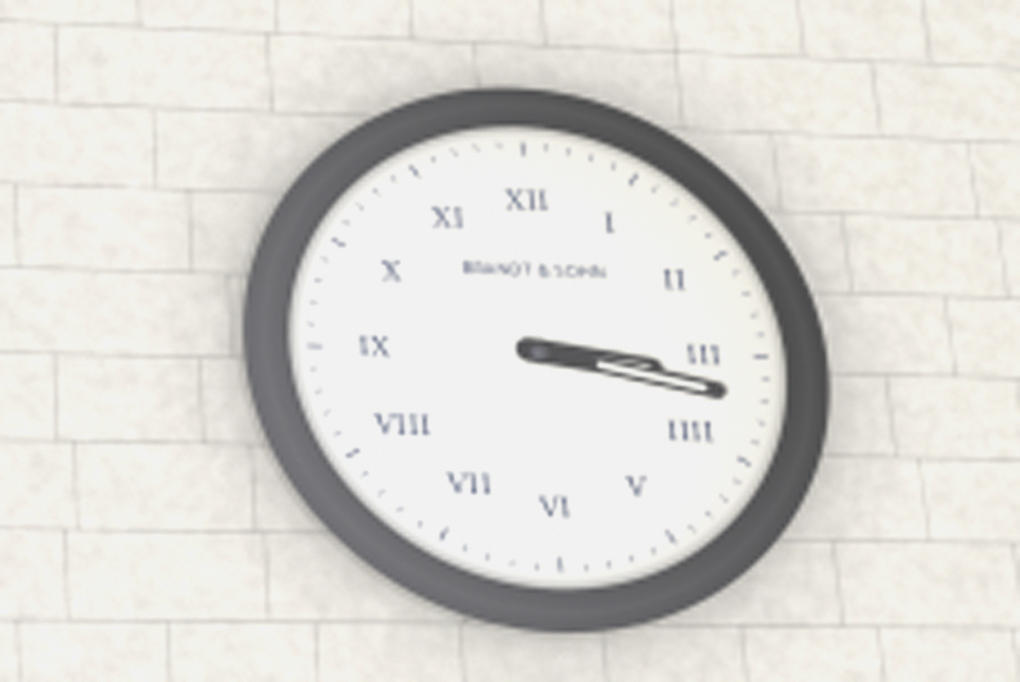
3,17
